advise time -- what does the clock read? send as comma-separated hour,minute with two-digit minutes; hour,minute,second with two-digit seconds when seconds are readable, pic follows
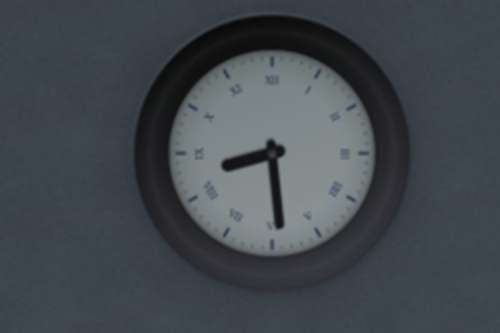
8,29
